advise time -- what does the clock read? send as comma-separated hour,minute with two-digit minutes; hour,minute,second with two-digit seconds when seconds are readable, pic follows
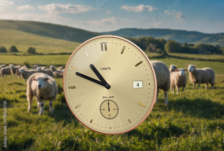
10,49
